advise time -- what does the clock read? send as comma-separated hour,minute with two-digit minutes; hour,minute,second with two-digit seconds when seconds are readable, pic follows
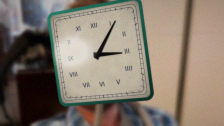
3,06
